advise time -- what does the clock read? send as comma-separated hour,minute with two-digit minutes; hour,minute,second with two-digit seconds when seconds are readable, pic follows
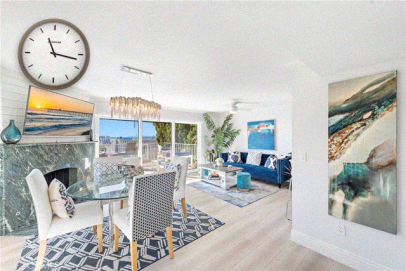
11,17
